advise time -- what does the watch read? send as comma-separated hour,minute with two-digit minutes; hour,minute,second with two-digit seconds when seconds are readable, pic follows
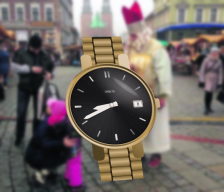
8,41
